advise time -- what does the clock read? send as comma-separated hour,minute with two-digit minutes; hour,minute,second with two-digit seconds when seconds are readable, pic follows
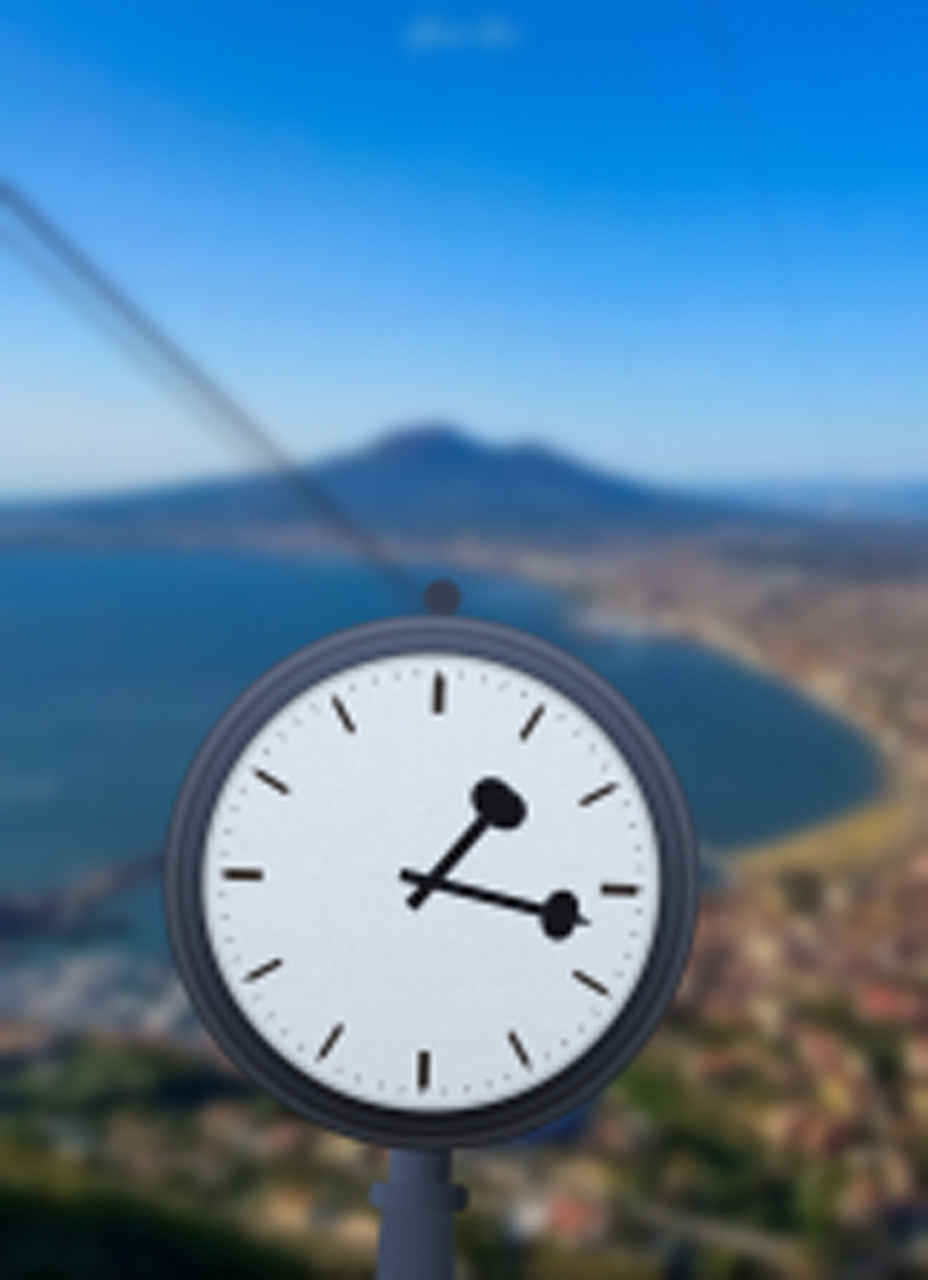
1,17
